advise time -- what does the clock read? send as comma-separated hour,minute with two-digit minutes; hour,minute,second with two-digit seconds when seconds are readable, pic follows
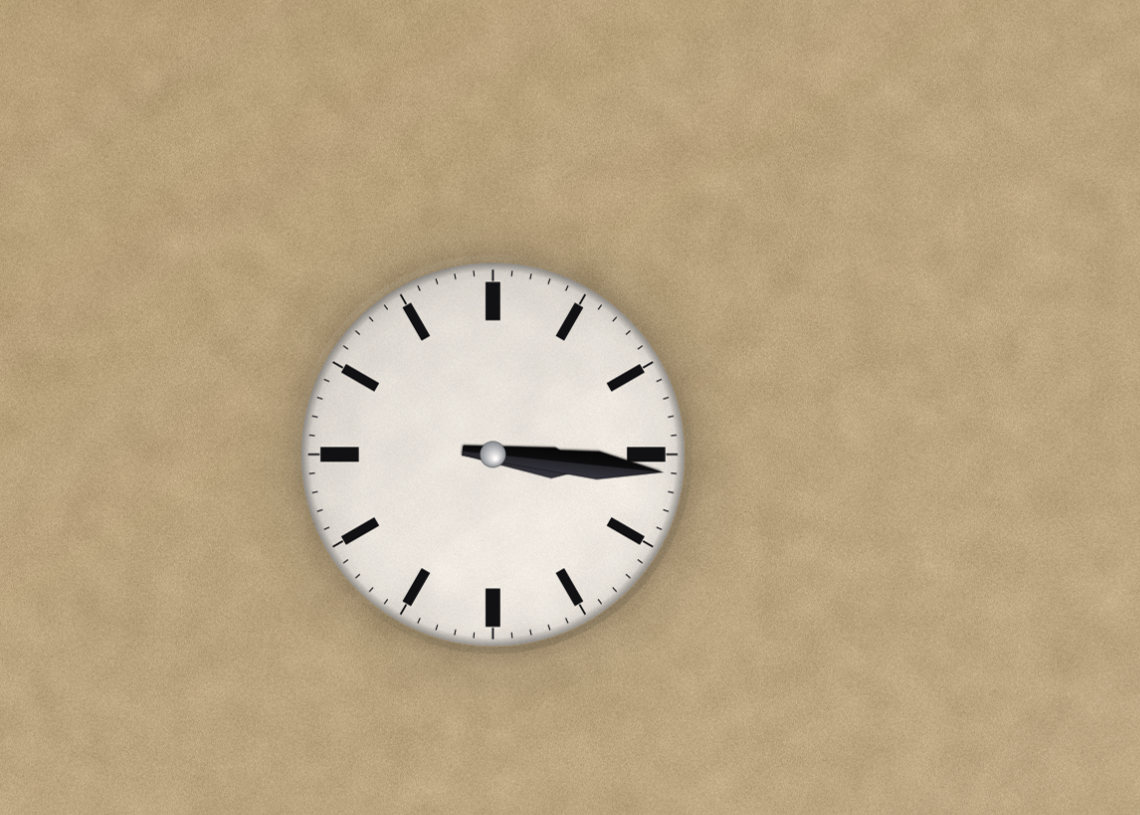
3,16
